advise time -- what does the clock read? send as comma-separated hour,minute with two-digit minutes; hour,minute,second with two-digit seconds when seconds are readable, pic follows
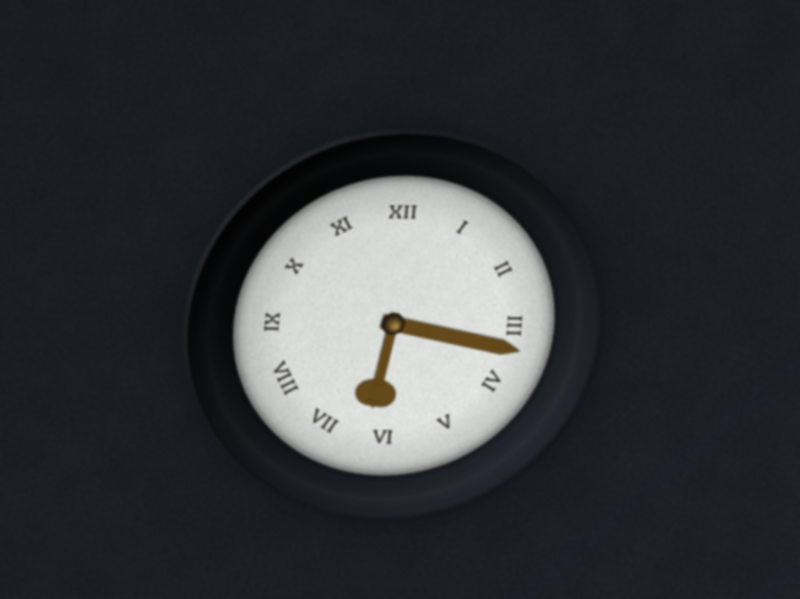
6,17
